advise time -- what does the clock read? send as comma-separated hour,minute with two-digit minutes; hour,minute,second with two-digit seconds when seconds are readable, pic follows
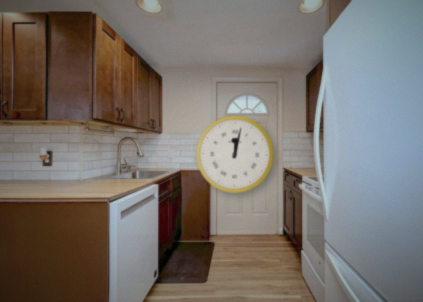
12,02
